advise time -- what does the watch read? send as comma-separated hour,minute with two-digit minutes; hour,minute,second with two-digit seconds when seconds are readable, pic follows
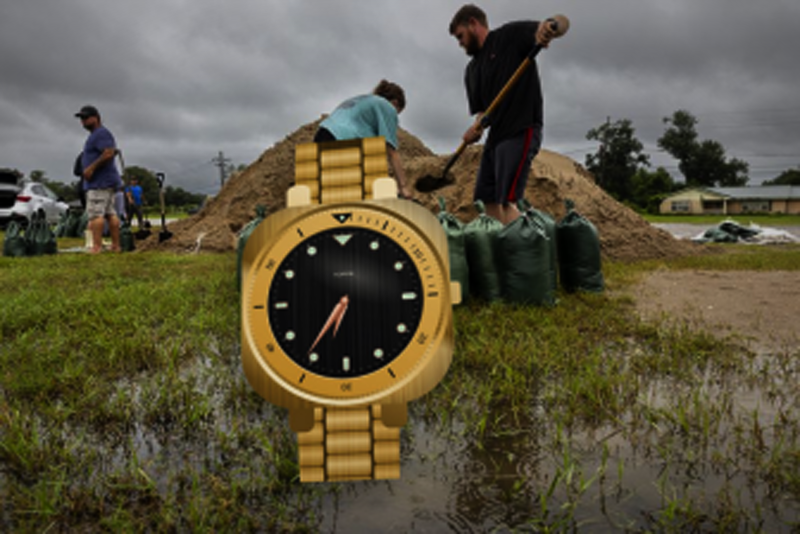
6,36
